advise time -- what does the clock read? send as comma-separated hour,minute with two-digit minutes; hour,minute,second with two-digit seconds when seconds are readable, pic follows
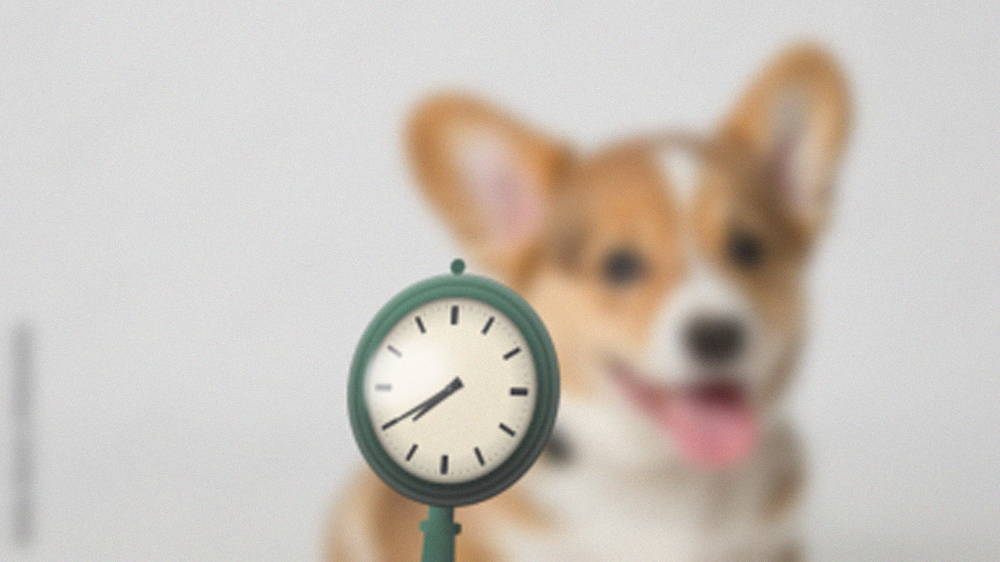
7,40
